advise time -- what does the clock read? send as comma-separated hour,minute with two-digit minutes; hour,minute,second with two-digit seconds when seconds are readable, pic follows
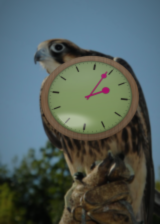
2,04
